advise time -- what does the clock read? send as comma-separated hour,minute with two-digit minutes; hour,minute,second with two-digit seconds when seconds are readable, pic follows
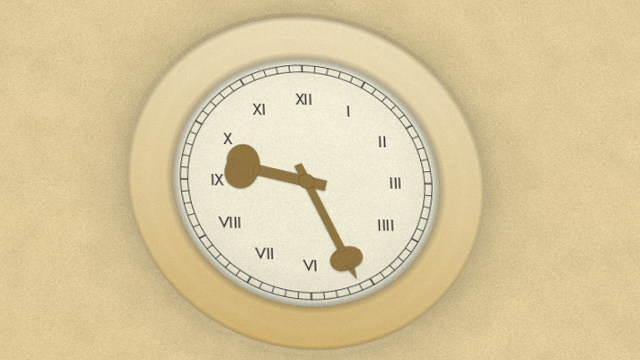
9,26
